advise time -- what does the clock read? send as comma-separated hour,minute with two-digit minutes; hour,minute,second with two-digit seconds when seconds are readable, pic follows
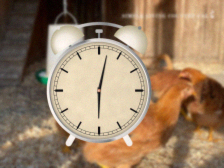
6,02
